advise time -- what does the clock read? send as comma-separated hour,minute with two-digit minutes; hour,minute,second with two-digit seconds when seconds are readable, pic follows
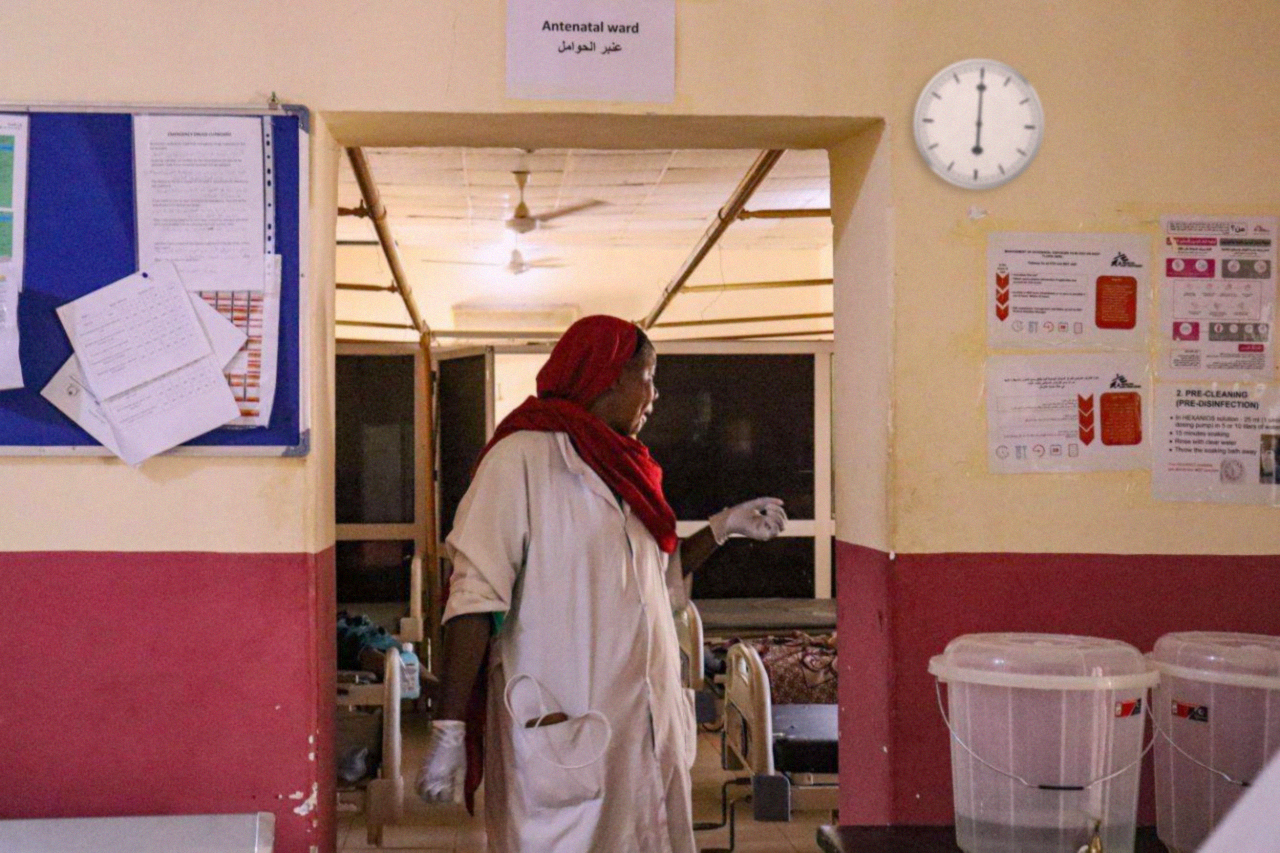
6,00
